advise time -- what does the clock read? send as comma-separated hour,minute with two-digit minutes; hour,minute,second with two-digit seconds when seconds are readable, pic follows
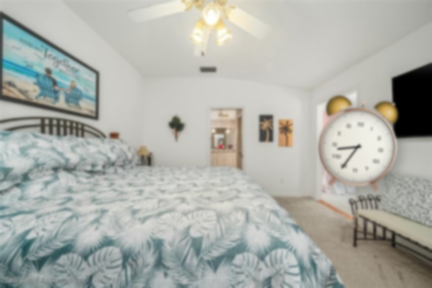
8,35
